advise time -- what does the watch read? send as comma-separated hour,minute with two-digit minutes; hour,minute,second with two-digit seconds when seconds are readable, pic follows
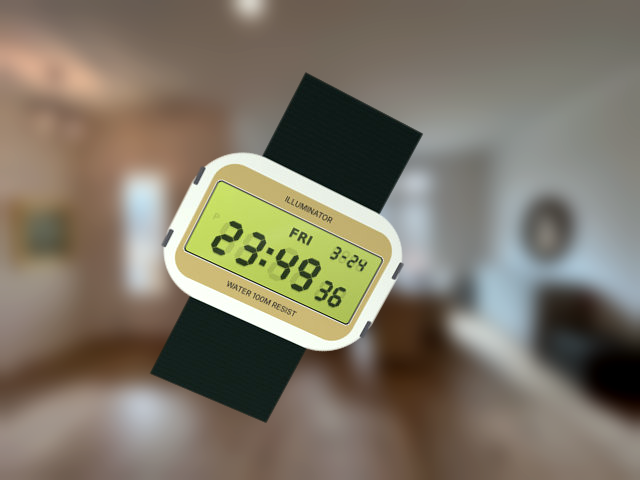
23,49,36
